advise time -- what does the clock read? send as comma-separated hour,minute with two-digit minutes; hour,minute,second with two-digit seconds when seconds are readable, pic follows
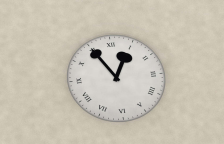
12,55
